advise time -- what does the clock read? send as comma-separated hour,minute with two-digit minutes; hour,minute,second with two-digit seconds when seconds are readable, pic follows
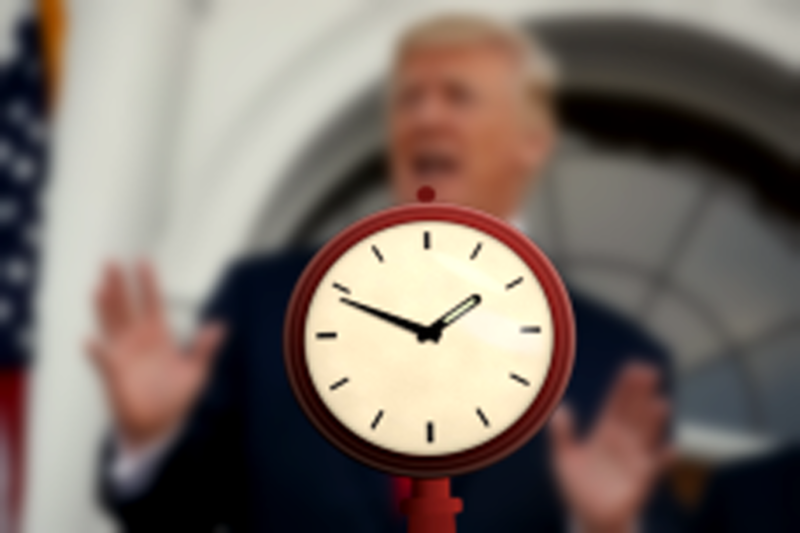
1,49
